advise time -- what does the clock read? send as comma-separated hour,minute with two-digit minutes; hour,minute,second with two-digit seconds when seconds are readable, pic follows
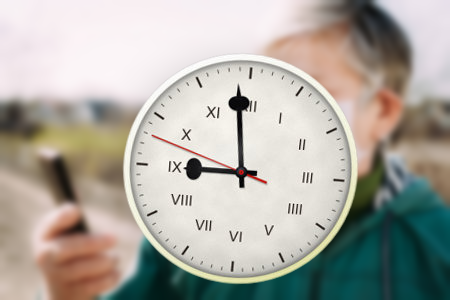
8,58,48
